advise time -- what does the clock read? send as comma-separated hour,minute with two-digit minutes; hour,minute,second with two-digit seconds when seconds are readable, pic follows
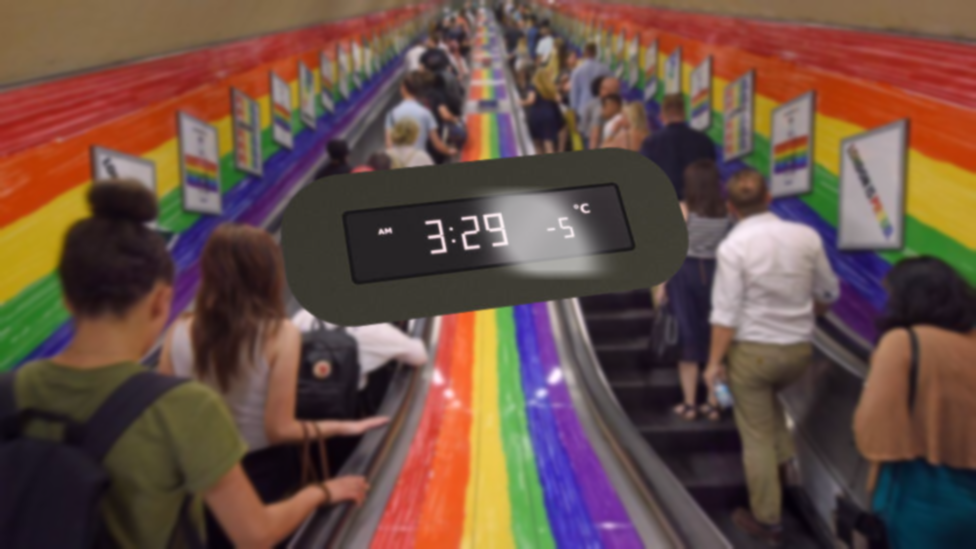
3,29
